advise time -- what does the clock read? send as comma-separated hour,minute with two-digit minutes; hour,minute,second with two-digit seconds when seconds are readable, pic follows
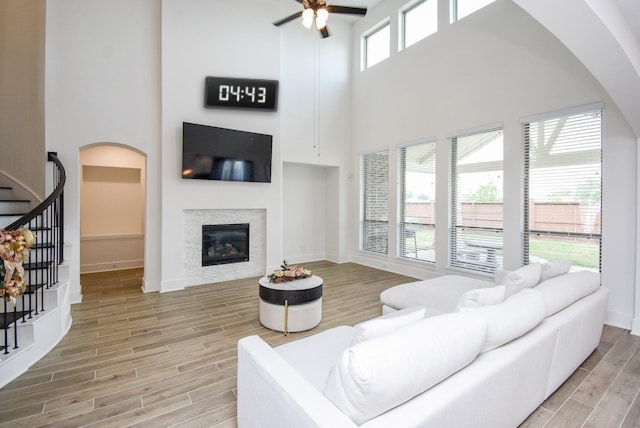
4,43
